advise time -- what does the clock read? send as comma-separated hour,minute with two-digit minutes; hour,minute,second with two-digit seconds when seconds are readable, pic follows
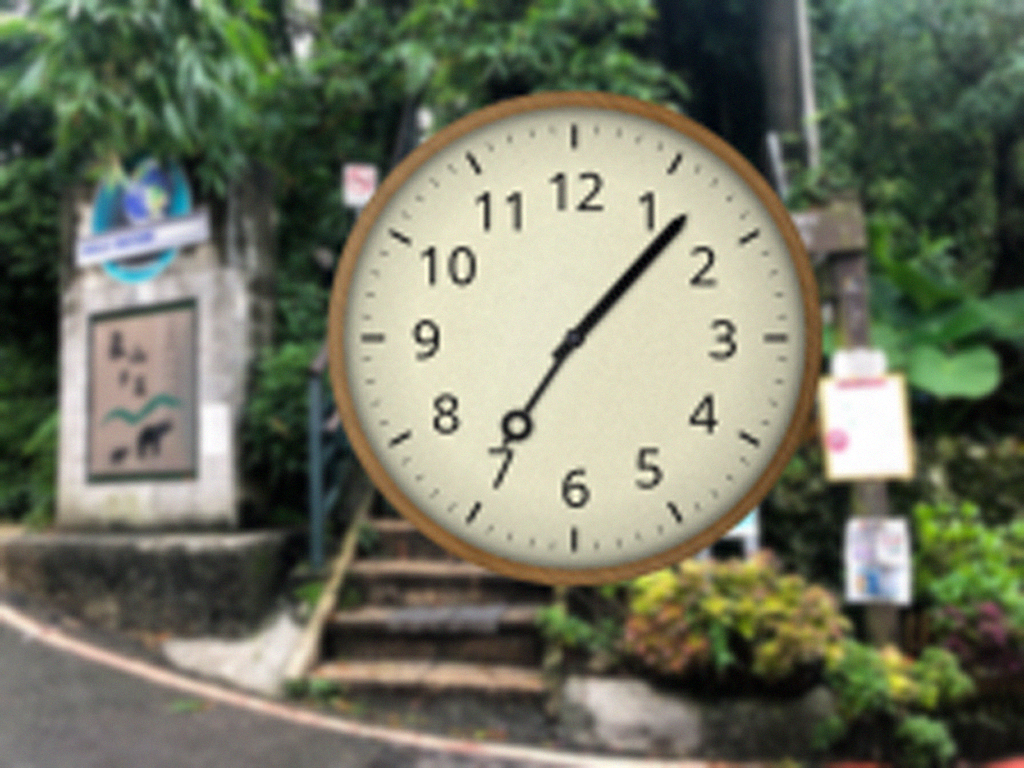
7,07
